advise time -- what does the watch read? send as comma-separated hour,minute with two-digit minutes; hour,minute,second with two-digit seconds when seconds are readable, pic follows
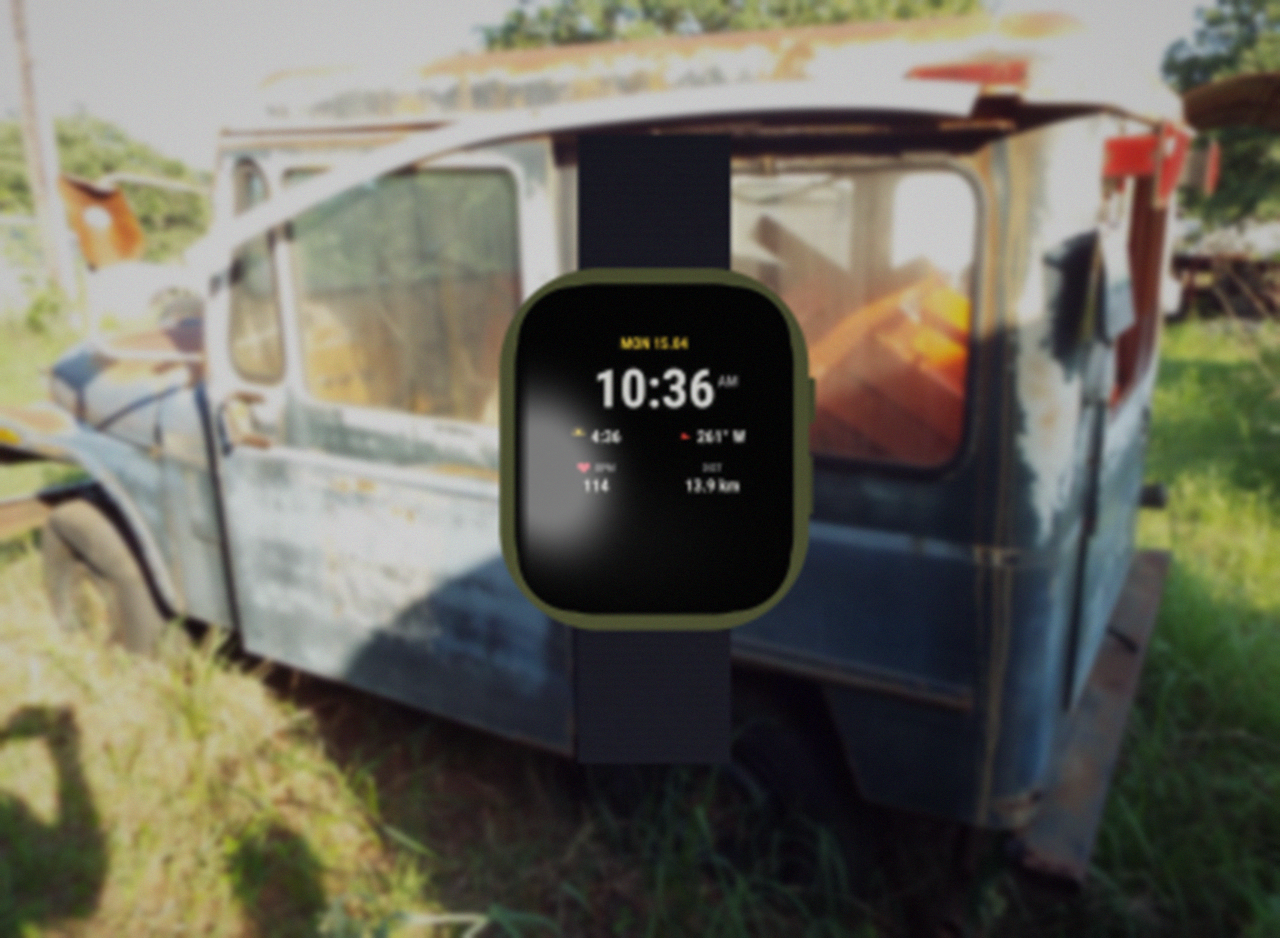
10,36
